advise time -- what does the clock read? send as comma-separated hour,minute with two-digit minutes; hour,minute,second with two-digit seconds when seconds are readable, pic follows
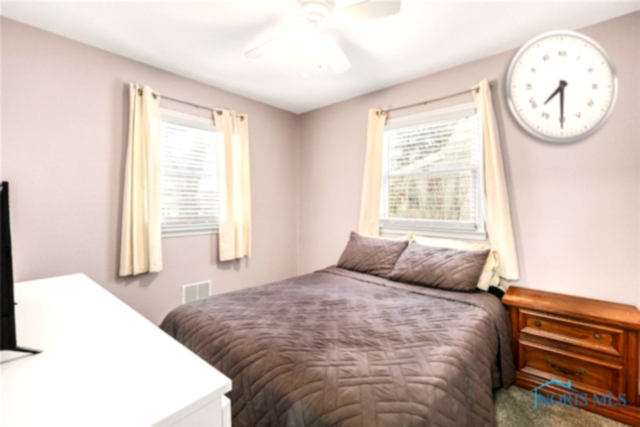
7,30
